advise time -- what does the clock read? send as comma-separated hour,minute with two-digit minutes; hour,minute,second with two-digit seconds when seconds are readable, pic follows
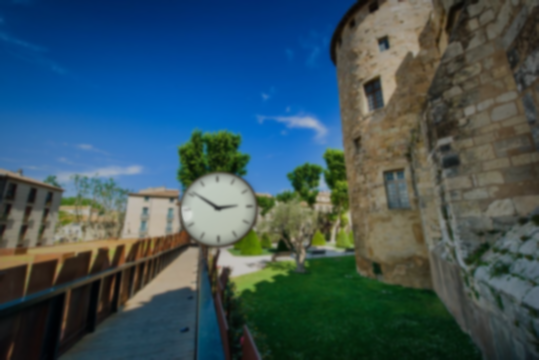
2,51
